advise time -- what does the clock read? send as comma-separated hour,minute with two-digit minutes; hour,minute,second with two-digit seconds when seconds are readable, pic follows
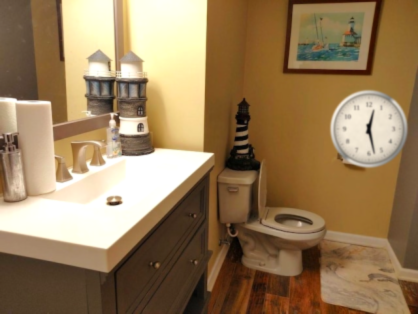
12,28
